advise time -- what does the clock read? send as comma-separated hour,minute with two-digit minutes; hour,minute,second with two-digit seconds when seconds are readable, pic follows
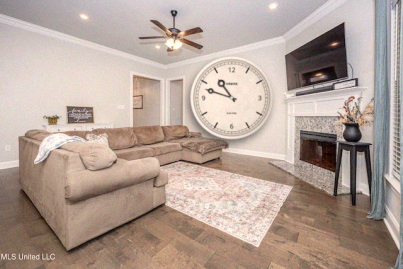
10,48
